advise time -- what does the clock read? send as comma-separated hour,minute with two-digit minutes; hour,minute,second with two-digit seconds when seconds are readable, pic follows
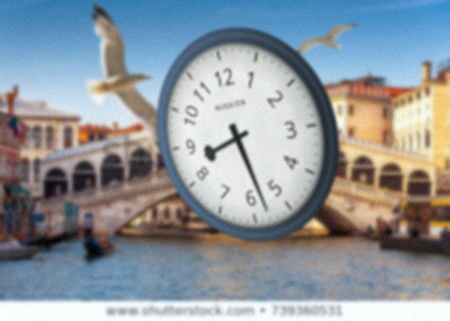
8,28
